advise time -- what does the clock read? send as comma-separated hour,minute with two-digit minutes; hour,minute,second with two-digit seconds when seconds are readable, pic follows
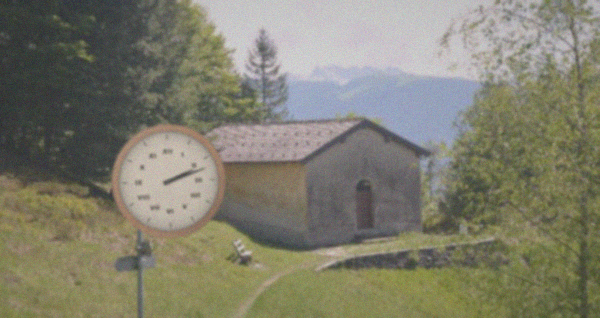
2,12
